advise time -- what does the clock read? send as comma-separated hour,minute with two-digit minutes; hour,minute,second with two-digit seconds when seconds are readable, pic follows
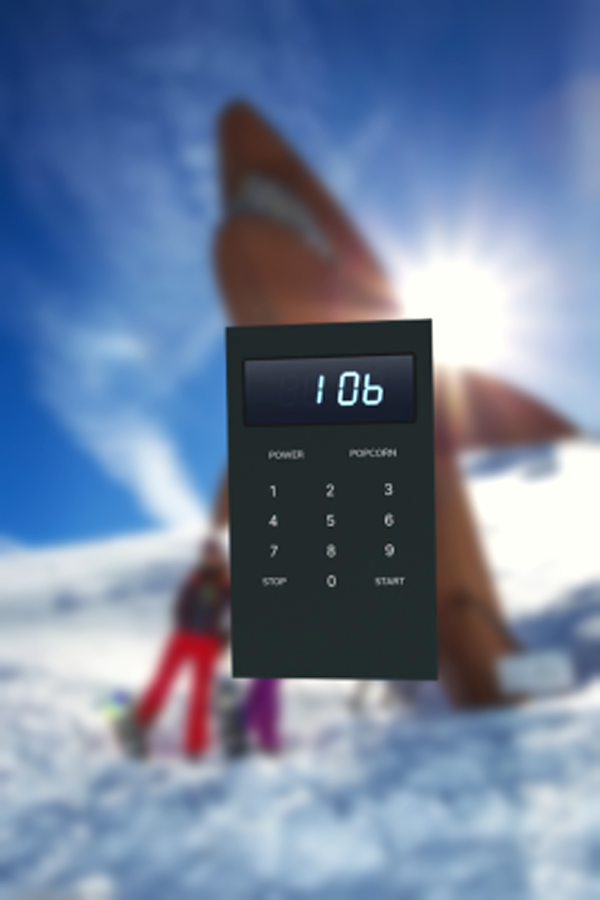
1,06
